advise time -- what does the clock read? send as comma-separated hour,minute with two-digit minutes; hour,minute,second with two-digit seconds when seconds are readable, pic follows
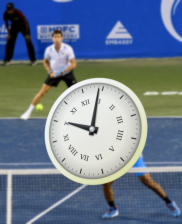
10,04
